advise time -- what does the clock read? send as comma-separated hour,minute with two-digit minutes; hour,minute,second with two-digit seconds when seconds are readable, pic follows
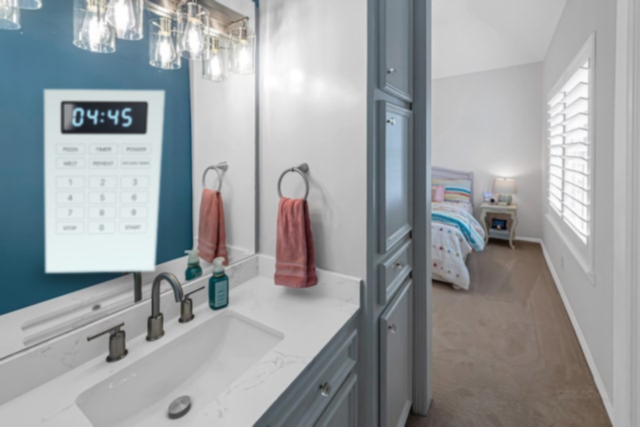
4,45
